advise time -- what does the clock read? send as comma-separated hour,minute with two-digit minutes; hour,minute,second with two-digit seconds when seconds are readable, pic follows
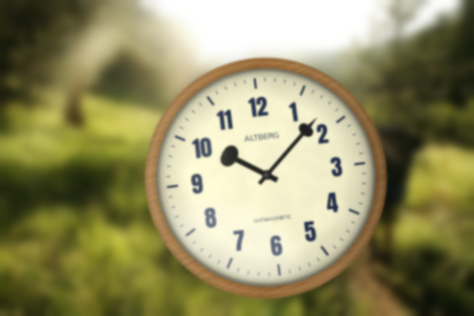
10,08
